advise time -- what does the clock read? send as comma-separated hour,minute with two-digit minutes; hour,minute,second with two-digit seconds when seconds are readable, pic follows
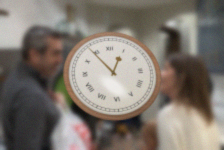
12,54
